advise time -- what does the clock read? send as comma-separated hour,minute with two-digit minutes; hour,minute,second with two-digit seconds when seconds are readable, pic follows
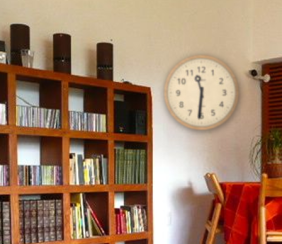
11,31
